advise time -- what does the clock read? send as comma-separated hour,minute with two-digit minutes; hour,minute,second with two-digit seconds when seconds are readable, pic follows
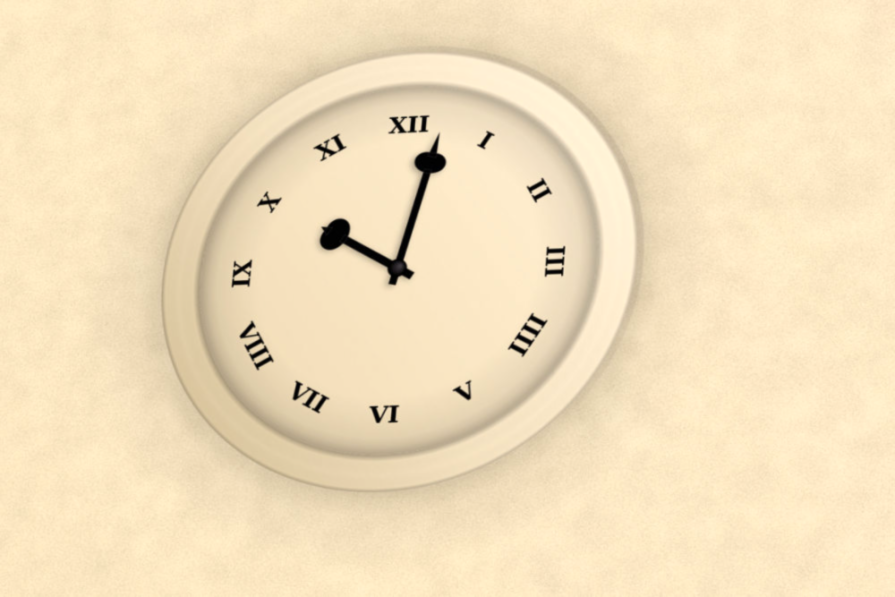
10,02
